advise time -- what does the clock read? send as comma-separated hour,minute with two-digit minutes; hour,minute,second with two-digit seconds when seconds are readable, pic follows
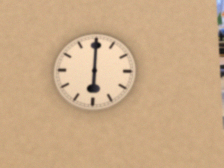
6,00
